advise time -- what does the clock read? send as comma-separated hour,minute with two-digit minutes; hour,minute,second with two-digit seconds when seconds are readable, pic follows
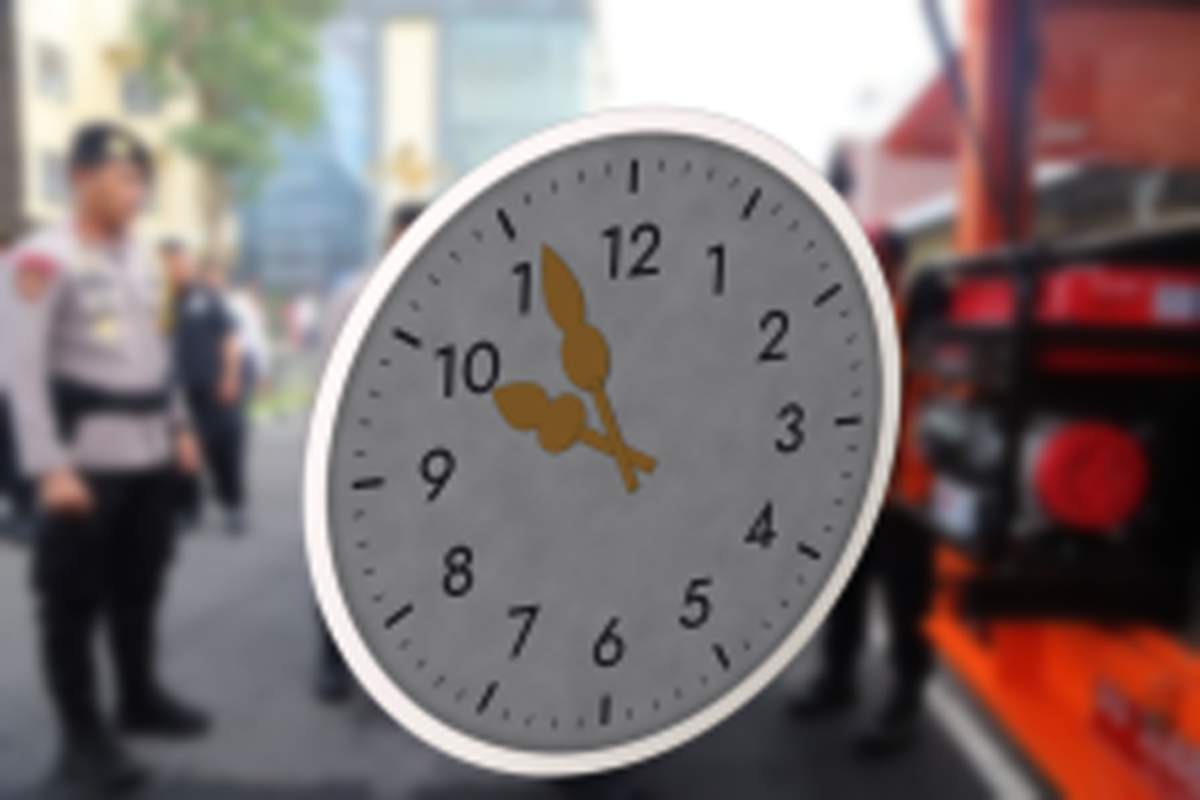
9,56
